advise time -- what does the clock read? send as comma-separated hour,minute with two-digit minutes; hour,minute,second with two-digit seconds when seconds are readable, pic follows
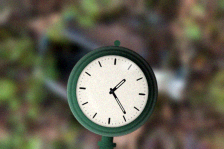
1,24
